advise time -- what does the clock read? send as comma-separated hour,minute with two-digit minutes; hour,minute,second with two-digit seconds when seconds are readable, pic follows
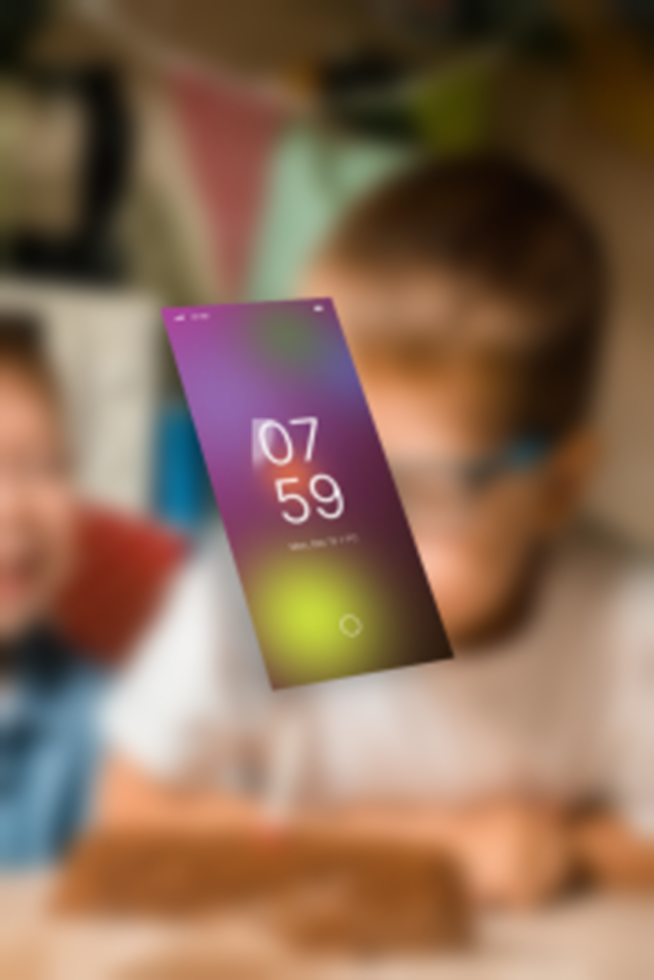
7,59
